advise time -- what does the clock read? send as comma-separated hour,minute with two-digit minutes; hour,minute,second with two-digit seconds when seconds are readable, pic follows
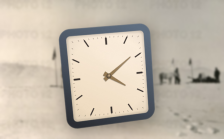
4,09
